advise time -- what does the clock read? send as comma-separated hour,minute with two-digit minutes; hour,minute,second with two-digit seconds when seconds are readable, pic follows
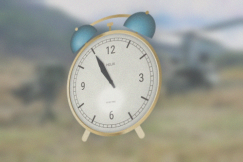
10,55
